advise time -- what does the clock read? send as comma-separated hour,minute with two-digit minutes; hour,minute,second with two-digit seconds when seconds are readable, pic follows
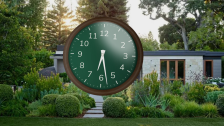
6,28
